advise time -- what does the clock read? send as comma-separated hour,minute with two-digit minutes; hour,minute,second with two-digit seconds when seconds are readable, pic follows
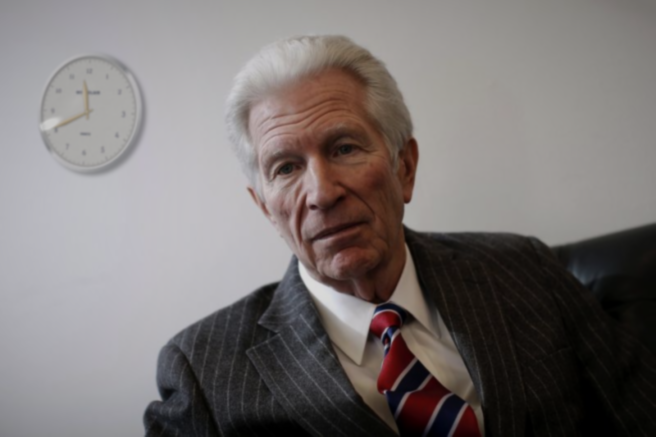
11,41
